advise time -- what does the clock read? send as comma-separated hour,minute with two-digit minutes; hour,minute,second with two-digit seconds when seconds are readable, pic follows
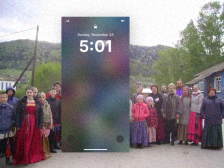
5,01
